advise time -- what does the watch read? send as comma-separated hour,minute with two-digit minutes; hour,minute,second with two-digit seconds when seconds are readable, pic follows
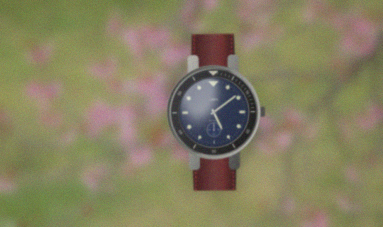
5,09
